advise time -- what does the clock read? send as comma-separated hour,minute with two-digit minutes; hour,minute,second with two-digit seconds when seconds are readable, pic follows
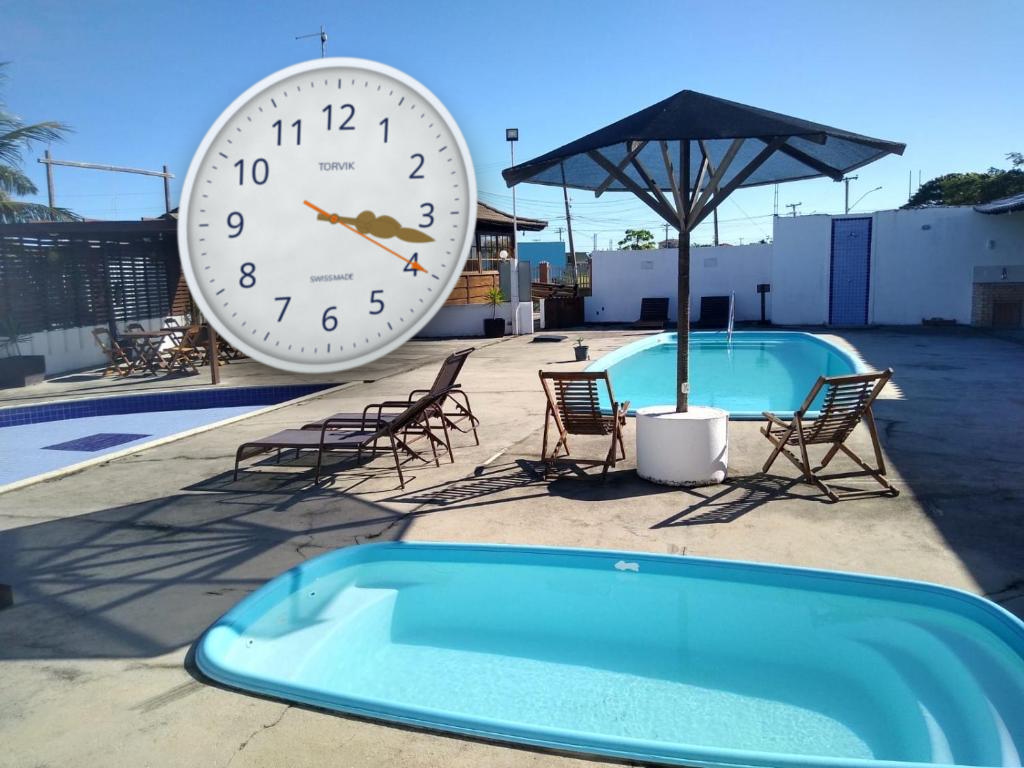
3,17,20
